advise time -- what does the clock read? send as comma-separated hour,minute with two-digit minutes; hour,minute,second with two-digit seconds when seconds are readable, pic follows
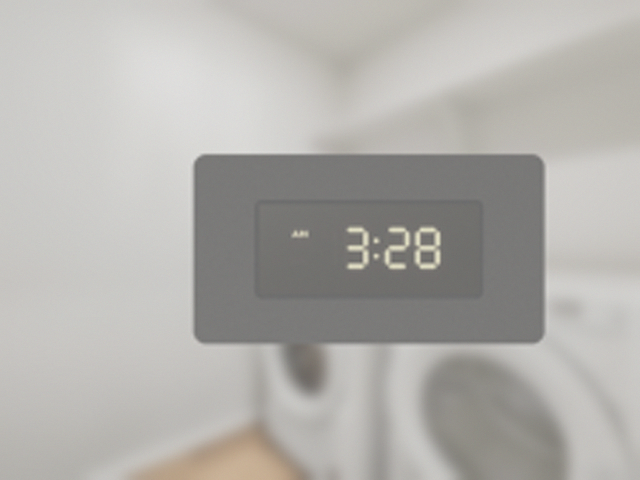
3,28
